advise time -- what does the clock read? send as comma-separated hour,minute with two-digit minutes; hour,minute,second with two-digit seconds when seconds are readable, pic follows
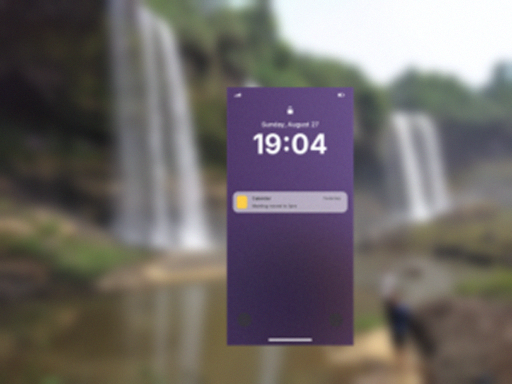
19,04
